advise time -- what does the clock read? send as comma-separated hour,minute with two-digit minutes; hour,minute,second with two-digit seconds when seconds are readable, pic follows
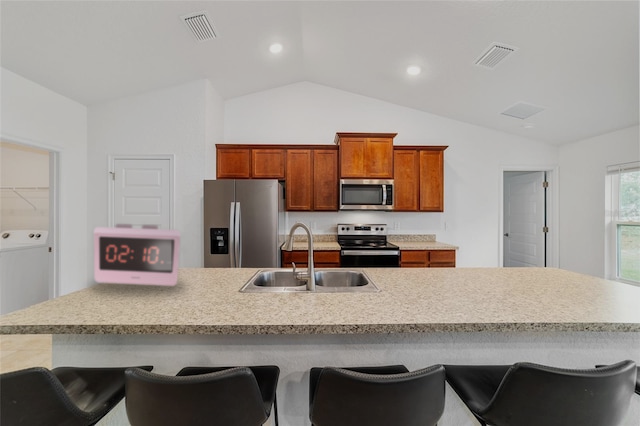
2,10
